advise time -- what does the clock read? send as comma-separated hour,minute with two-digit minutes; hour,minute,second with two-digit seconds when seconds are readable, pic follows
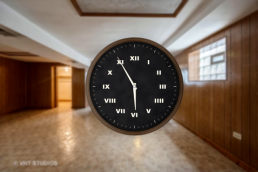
5,55
